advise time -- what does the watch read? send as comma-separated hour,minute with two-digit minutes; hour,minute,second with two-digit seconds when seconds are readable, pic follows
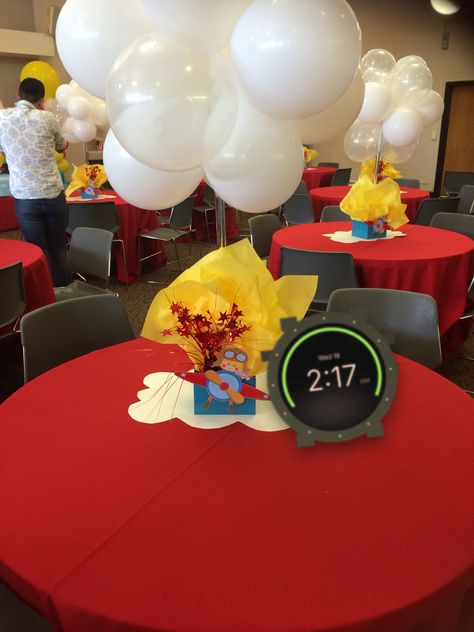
2,17
